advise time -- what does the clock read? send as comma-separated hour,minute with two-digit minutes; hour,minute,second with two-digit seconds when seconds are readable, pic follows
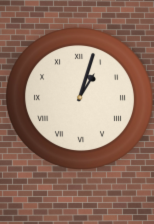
1,03
